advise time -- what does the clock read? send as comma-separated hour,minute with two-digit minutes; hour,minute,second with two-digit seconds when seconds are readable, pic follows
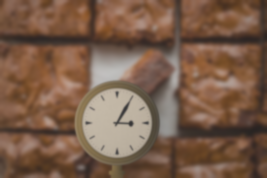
3,05
